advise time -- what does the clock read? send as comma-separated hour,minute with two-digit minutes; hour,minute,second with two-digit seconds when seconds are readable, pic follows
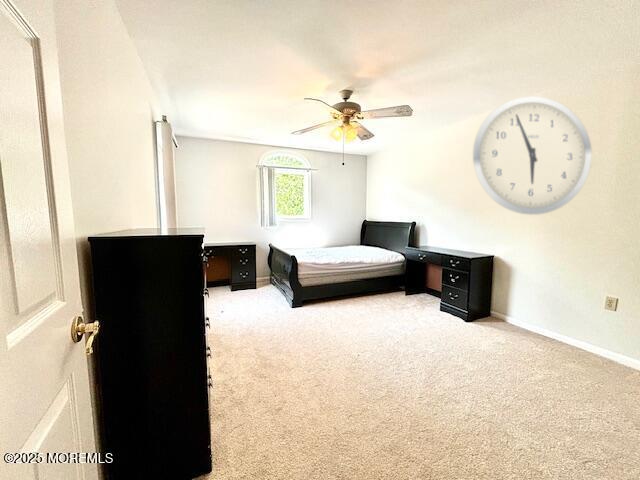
5,56
